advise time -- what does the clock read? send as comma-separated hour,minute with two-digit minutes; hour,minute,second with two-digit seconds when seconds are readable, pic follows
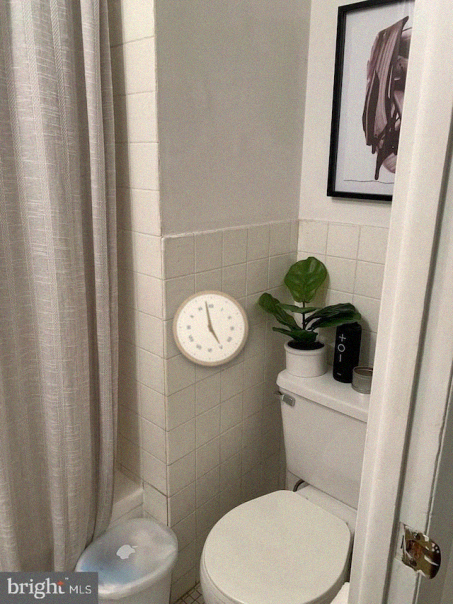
4,58
